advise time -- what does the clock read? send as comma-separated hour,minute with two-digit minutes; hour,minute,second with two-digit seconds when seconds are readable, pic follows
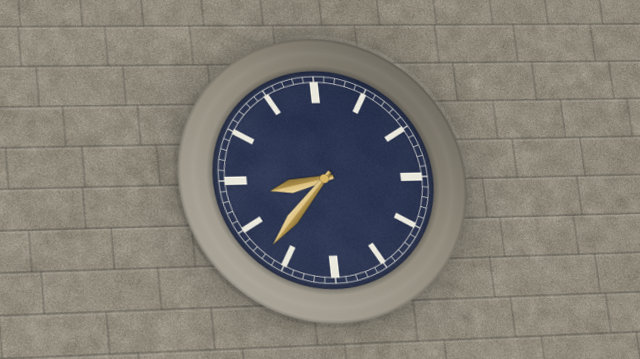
8,37
